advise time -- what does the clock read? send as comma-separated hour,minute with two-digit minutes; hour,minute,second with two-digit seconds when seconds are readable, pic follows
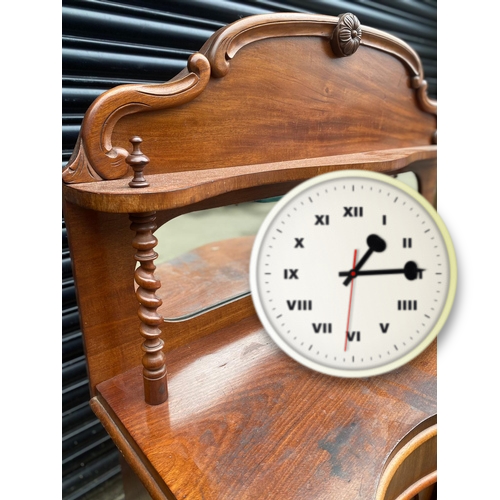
1,14,31
